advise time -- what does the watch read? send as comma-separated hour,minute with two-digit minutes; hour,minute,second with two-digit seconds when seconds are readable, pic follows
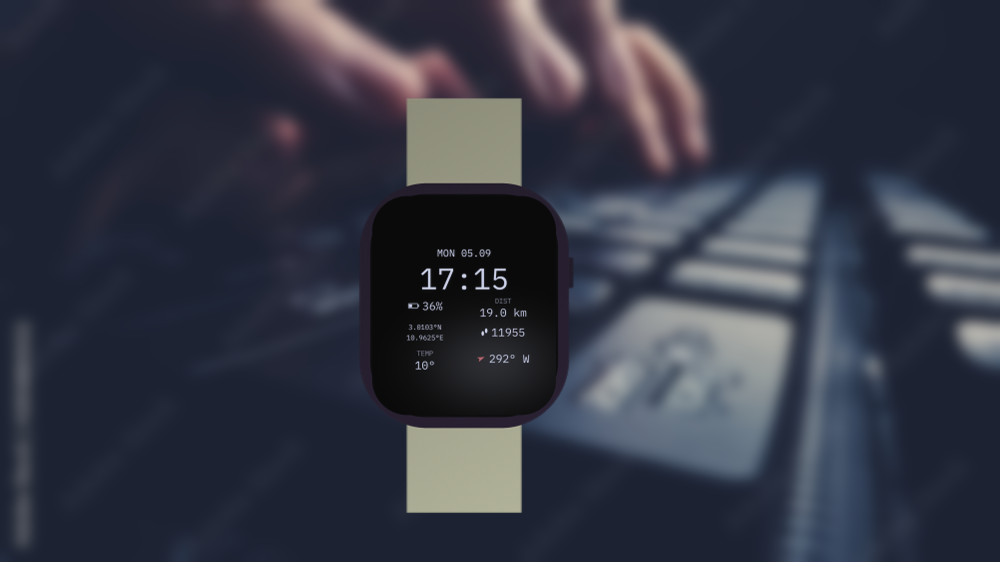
17,15
